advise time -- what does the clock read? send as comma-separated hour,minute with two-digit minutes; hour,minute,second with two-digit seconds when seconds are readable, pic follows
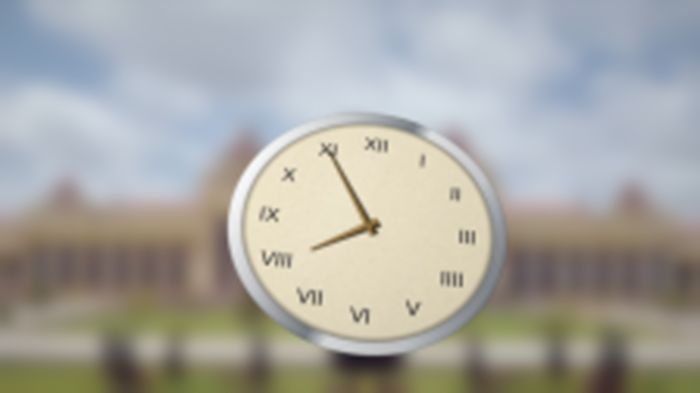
7,55
